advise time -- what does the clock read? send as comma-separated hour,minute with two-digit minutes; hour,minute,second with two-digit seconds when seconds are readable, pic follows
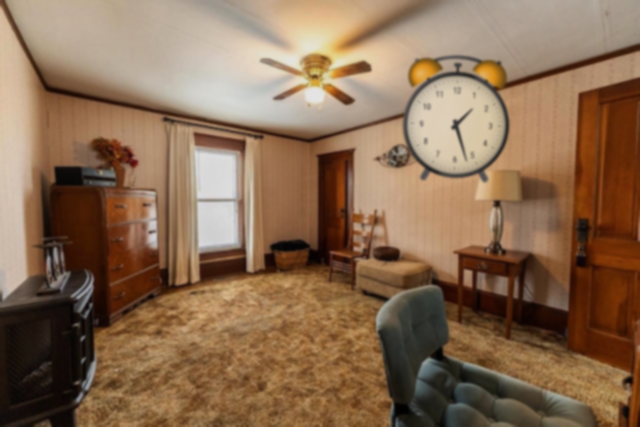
1,27
